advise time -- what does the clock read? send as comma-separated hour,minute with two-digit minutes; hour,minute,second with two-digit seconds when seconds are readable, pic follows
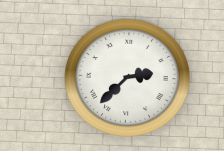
2,37
